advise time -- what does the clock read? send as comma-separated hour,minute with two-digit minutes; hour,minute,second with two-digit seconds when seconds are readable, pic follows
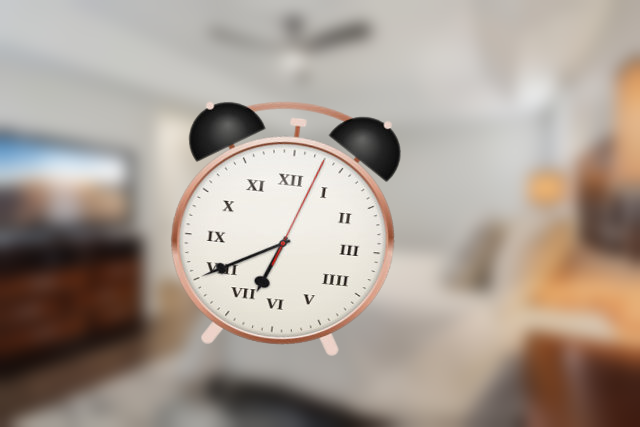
6,40,03
